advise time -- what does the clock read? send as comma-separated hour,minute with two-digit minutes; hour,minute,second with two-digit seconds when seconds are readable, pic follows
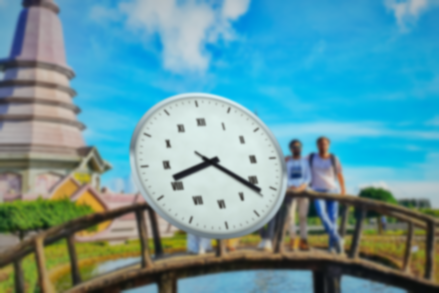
8,21,22
